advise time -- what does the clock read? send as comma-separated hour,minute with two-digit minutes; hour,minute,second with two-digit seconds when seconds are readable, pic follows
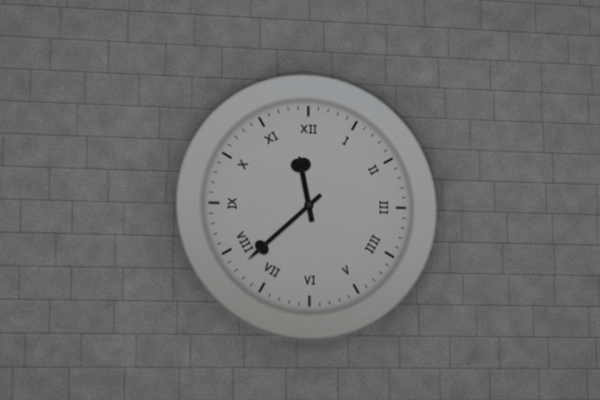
11,38
